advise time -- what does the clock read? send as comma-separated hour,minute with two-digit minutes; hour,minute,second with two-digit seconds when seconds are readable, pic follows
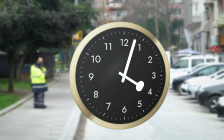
4,03
